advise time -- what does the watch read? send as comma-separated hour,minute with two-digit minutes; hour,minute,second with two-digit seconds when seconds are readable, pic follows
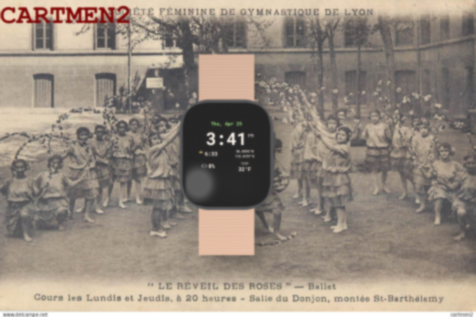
3,41
